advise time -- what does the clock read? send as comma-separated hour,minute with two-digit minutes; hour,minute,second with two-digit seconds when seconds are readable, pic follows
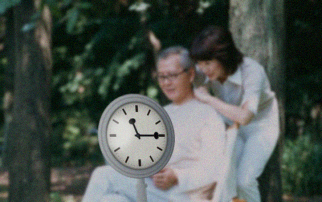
11,15
